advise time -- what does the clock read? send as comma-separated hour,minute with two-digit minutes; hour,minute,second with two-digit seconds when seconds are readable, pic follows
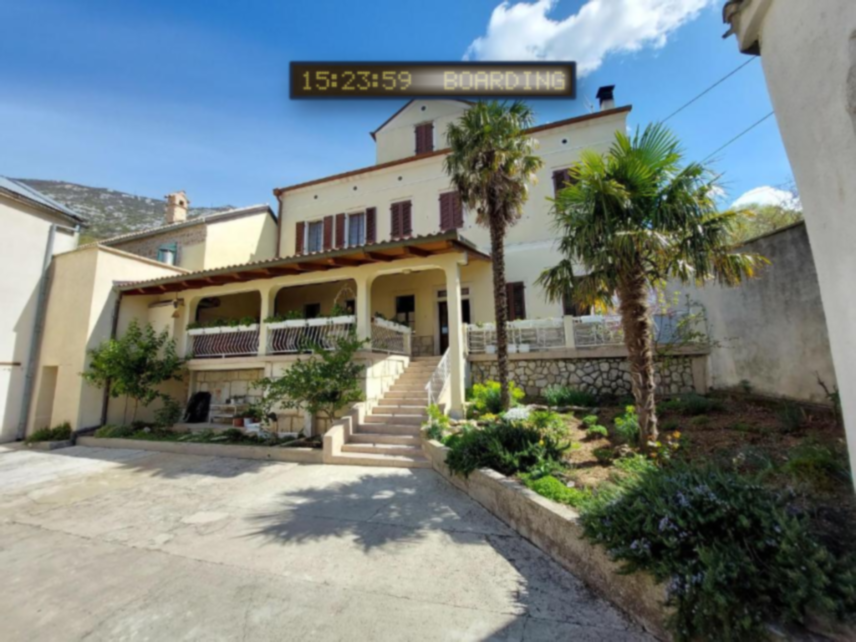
15,23,59
